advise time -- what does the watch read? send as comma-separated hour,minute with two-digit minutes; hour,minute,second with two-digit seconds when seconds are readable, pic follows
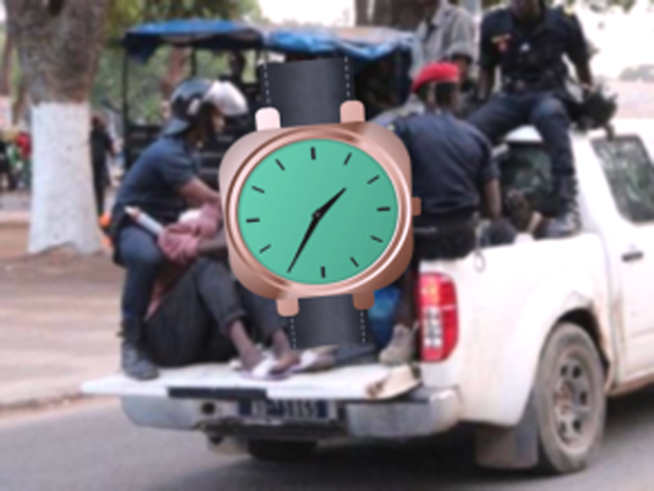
1,35
